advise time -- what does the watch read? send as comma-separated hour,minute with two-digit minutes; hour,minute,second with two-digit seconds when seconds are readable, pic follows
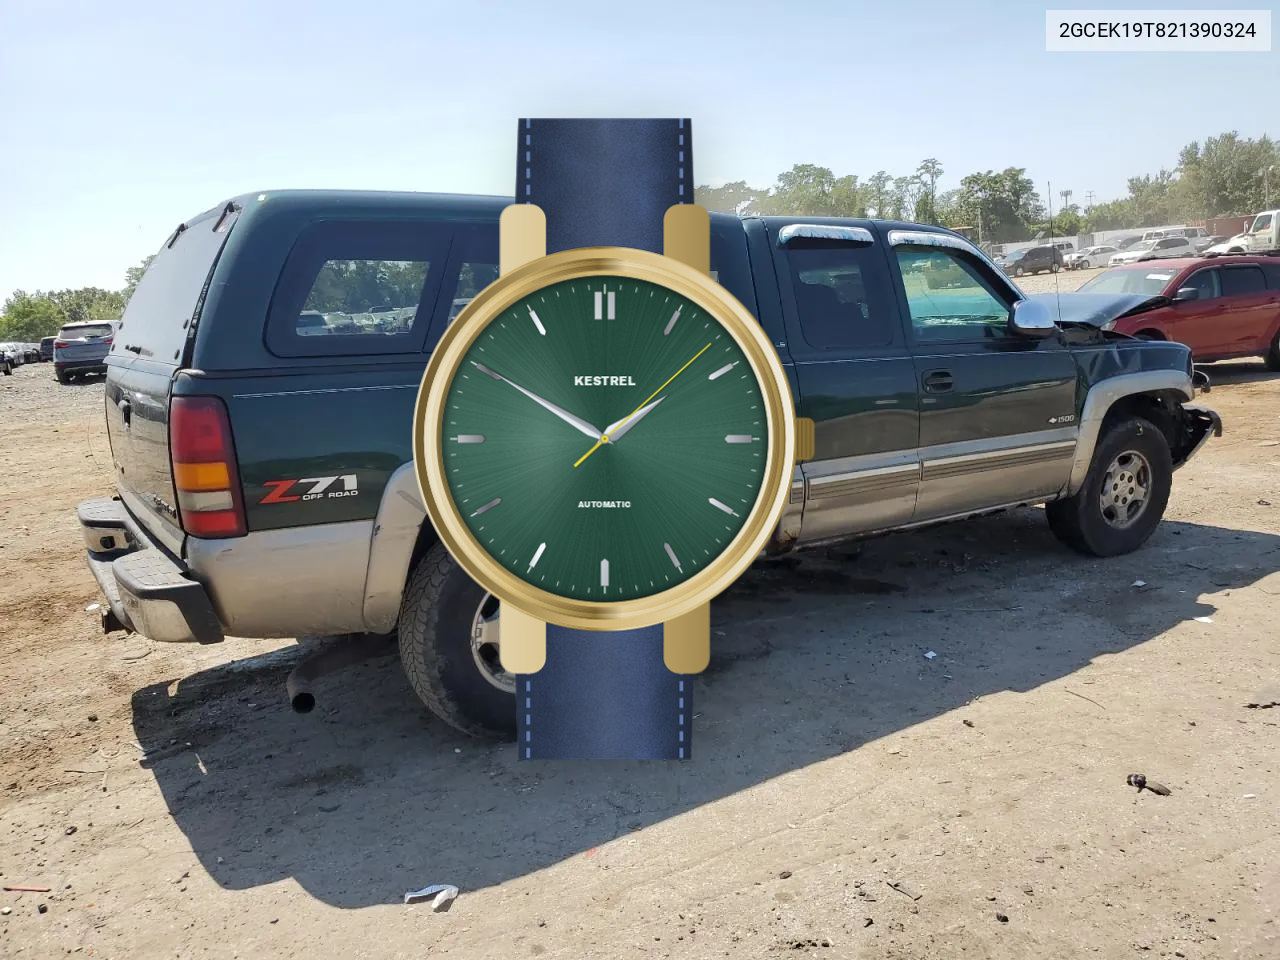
1,50,08
